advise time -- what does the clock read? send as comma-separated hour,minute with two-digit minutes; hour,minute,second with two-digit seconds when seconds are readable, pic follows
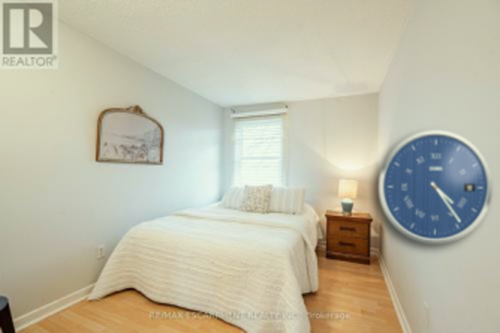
4,24
